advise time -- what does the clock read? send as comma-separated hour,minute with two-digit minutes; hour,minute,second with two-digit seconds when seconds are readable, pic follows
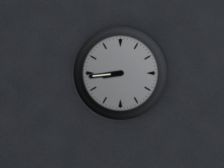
8,44
